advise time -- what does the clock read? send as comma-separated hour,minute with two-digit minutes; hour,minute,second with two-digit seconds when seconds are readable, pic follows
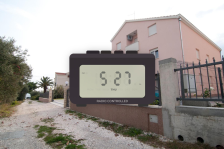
5,27
